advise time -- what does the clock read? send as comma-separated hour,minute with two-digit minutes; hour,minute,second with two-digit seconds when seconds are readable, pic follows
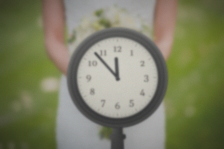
11,53
